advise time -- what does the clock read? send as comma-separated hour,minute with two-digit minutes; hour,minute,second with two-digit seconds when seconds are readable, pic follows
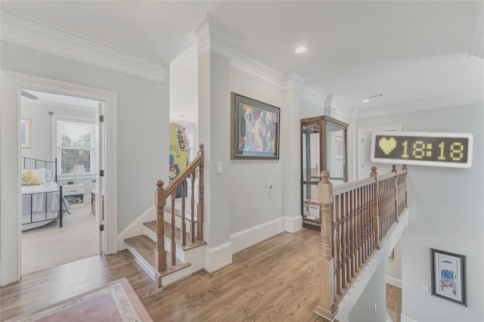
18,18
